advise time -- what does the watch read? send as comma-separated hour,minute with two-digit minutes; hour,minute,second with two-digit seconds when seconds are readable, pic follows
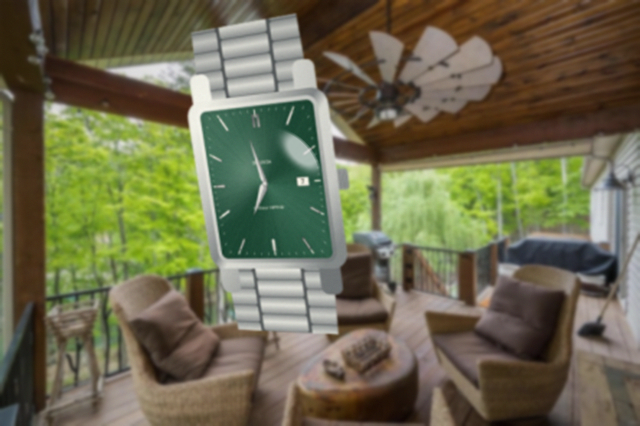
6,58
